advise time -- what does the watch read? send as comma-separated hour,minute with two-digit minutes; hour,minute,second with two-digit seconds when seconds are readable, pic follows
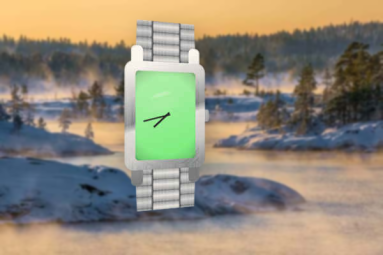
7,43
